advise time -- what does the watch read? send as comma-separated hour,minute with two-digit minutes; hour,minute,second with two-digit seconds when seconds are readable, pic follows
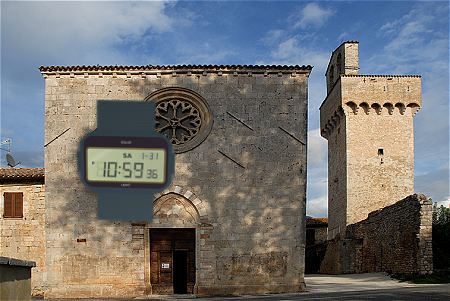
10,59,36
